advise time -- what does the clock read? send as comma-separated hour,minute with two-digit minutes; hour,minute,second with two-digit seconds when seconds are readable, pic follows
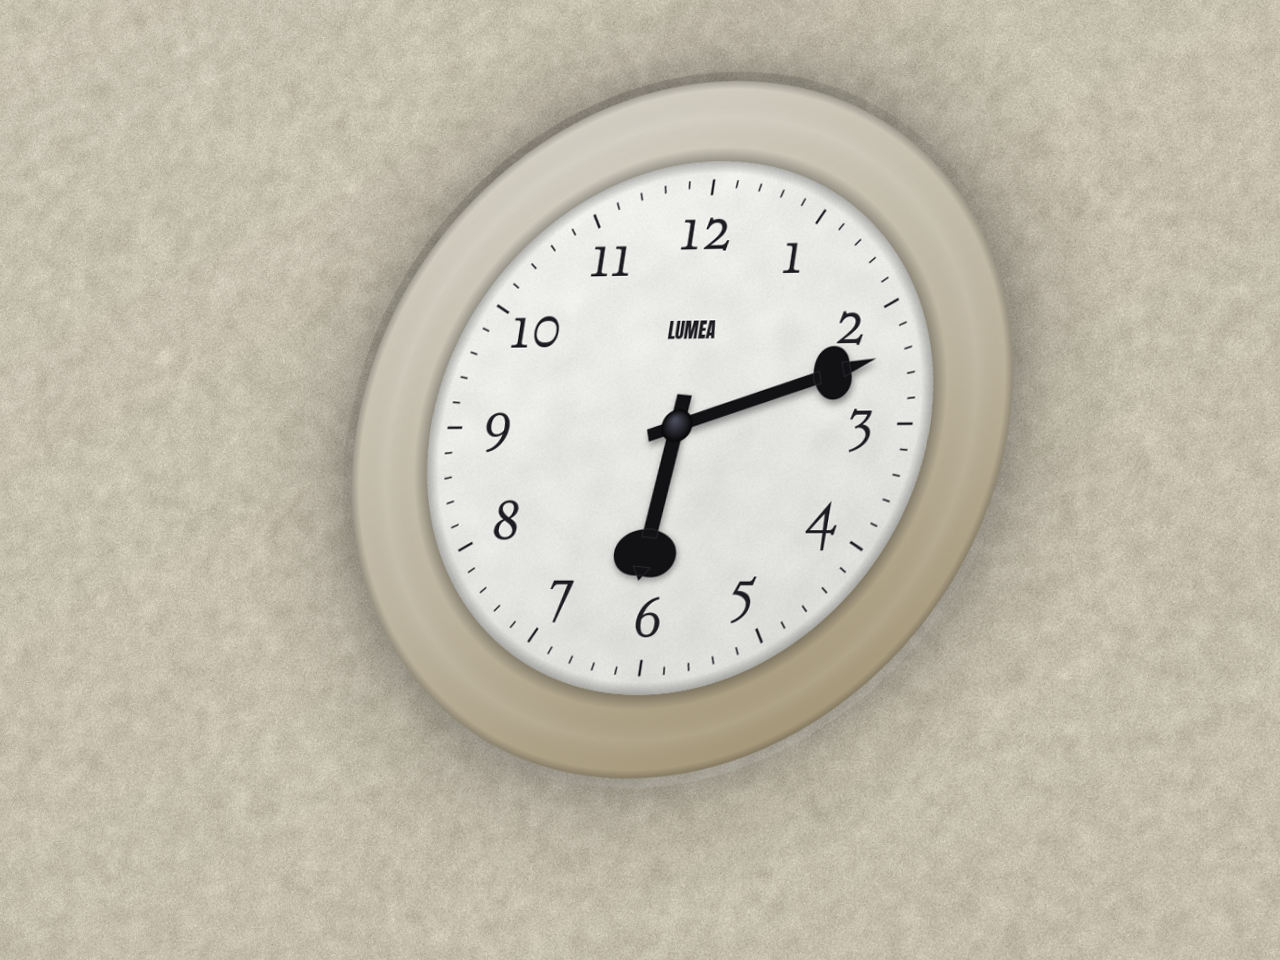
6,12
